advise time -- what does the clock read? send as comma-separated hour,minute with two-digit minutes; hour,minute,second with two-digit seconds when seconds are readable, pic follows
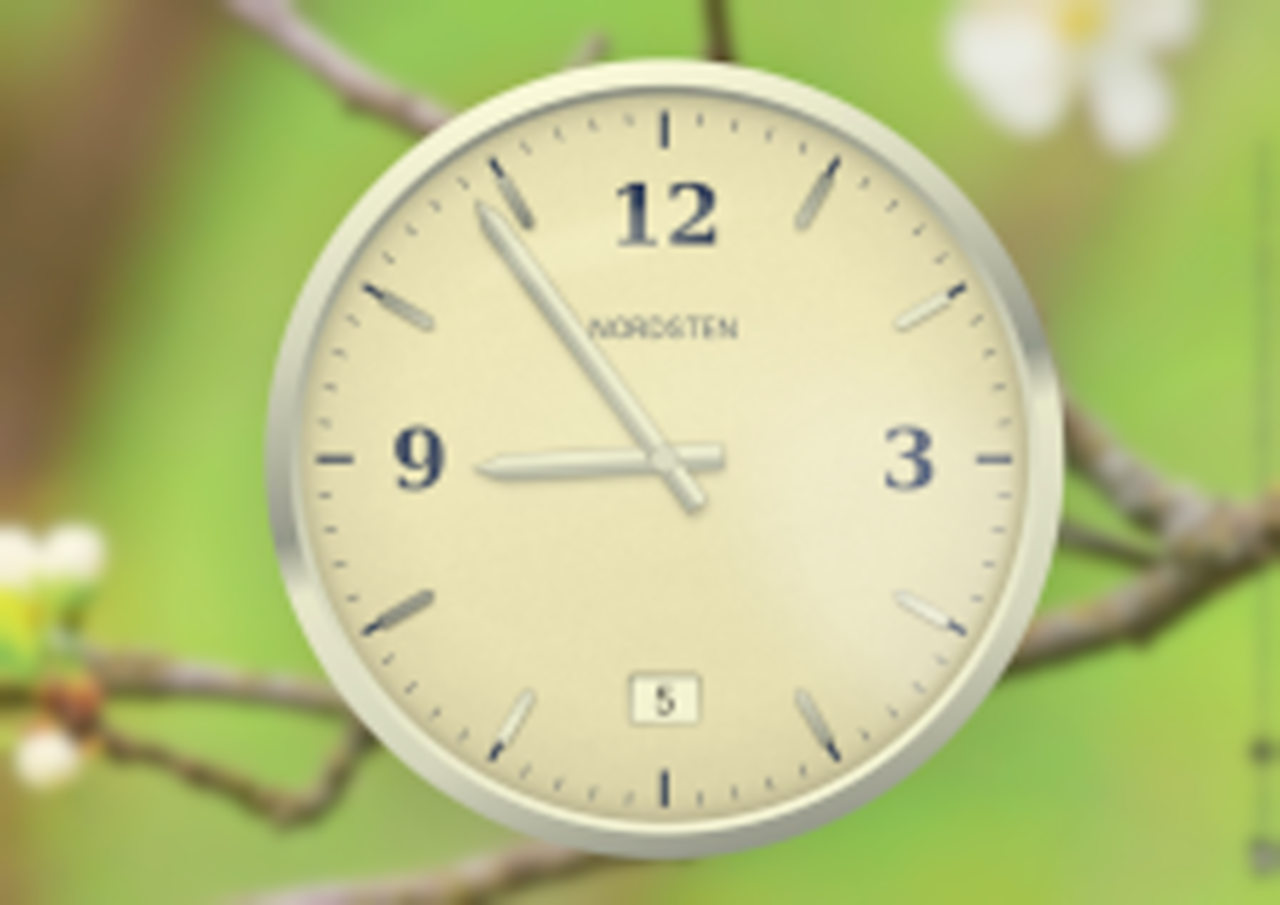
8,54
